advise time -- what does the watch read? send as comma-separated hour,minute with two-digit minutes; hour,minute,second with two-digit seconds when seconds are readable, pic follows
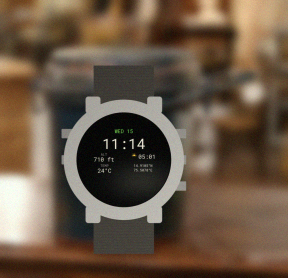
11,14
